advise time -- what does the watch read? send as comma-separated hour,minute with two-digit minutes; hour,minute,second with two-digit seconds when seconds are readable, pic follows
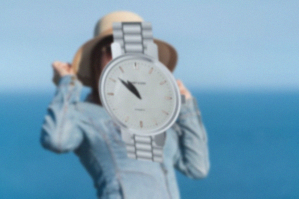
10,52
